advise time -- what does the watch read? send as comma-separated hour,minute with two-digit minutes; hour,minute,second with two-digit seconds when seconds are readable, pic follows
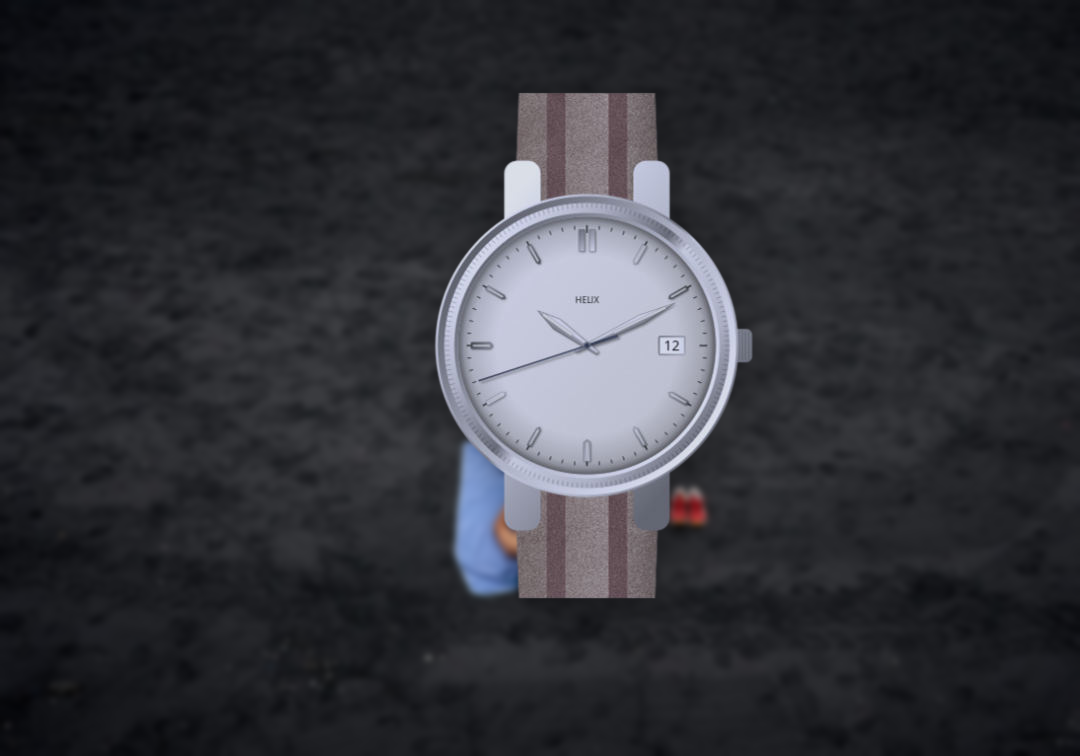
10,10,42
